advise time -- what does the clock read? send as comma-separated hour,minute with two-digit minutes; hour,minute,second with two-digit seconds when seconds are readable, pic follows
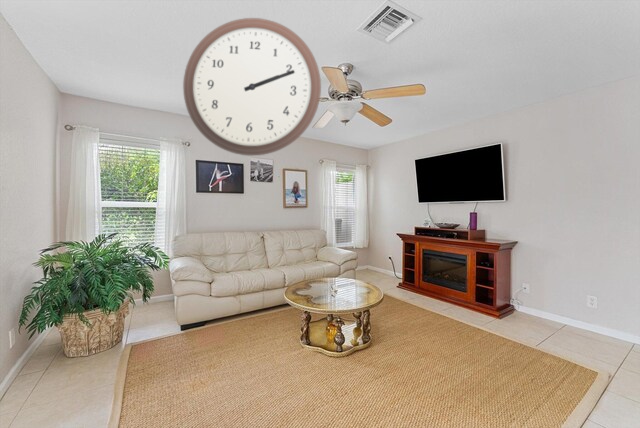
2,11
